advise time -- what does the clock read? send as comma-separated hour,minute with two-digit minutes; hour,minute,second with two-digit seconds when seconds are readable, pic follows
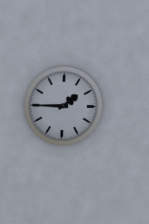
1,45
